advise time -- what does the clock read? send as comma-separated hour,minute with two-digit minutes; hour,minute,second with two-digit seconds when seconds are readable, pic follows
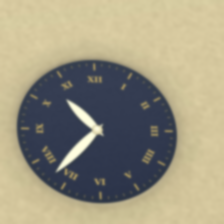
10,37
